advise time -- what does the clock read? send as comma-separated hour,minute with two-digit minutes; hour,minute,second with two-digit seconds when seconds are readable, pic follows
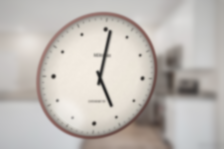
5,01
